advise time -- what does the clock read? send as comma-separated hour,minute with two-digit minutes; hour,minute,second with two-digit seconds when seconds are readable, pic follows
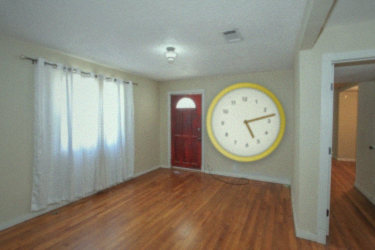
5,13
